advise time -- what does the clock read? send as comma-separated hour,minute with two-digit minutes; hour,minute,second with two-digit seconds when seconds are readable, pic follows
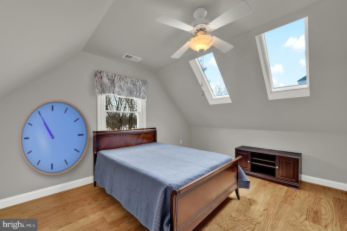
10,55
